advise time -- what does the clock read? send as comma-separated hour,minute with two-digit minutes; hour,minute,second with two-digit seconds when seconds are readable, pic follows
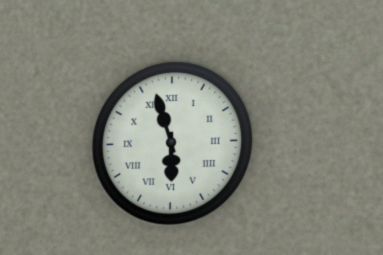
5,57
